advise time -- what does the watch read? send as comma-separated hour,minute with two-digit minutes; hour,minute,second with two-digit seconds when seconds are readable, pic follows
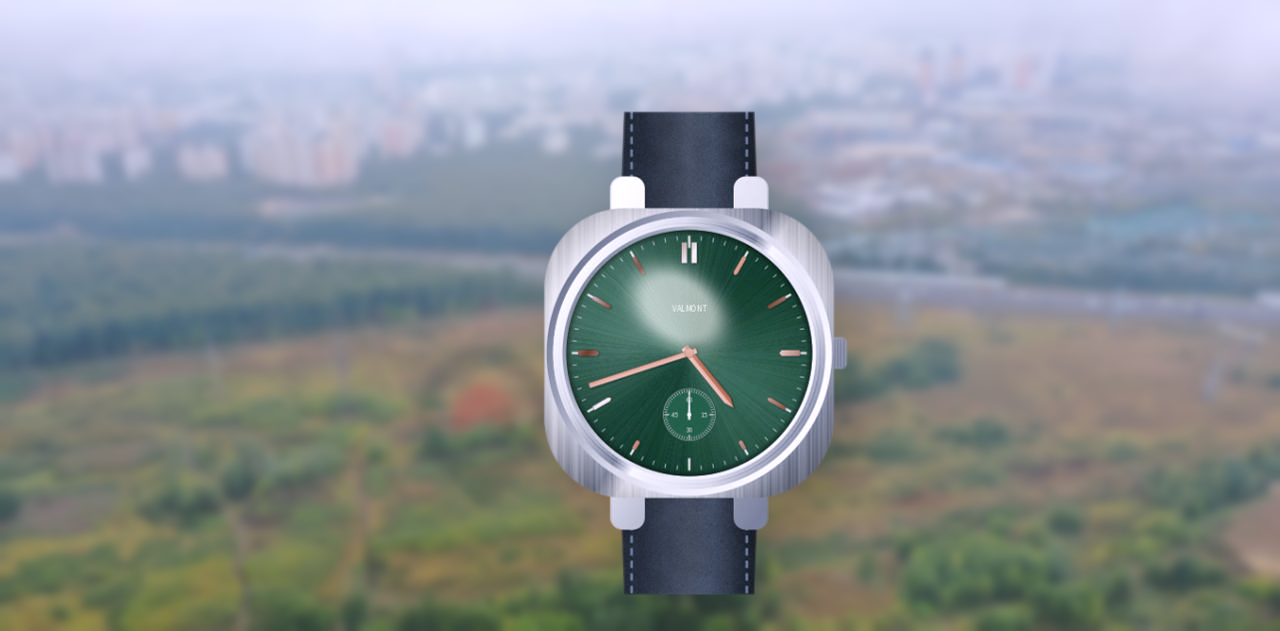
4,42
